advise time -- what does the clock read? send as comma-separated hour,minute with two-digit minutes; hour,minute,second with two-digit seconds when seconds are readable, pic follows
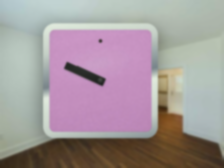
9,49
